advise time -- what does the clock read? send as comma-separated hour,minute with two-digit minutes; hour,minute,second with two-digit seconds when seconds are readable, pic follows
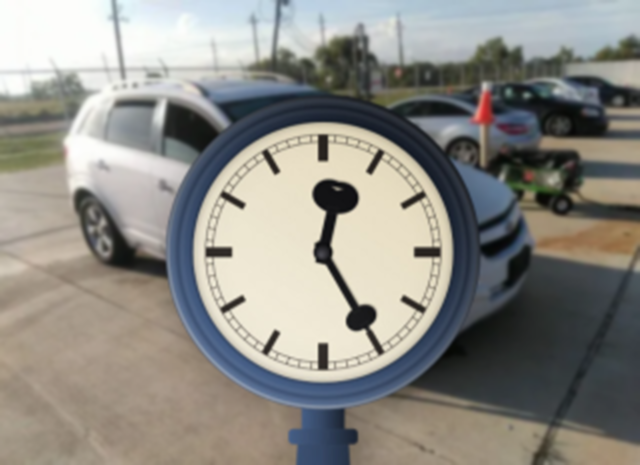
12,25
